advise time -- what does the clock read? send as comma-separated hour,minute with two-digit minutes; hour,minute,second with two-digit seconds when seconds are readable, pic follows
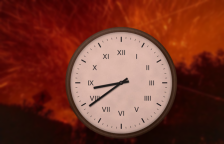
8,39
